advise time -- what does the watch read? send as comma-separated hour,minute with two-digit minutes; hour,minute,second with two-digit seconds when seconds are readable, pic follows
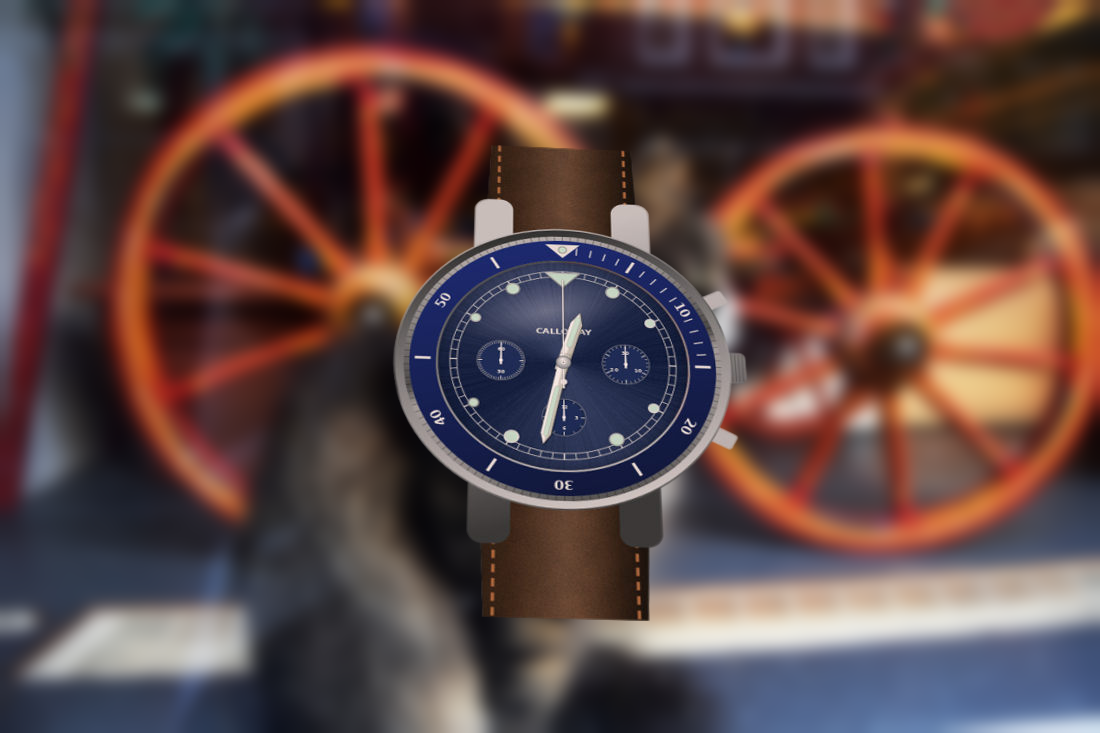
12,32
